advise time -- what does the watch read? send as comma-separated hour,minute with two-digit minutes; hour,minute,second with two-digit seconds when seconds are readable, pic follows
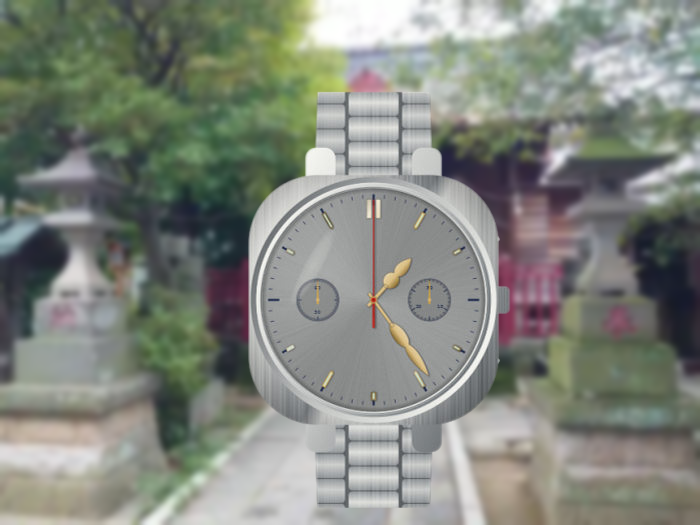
1,24
